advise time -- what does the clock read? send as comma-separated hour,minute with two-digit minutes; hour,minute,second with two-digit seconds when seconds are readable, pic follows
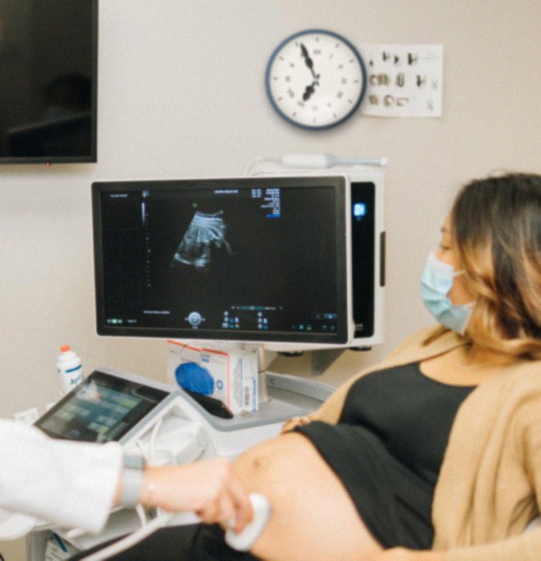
6,56
